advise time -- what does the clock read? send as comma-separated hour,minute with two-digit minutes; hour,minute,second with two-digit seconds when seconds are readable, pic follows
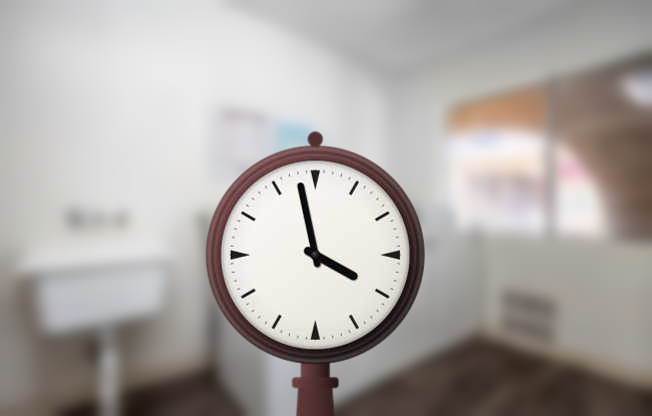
3,58
